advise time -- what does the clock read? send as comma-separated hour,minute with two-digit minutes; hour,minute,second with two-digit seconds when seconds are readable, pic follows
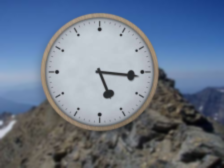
5,16
